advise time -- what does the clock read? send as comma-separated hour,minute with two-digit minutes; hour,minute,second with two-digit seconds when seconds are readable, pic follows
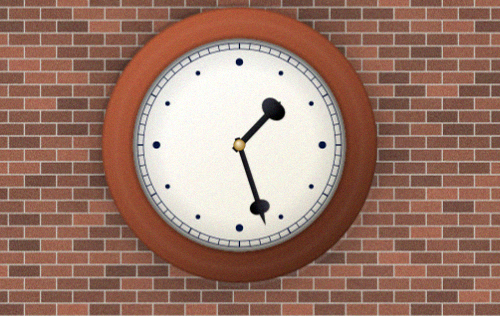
1,27
